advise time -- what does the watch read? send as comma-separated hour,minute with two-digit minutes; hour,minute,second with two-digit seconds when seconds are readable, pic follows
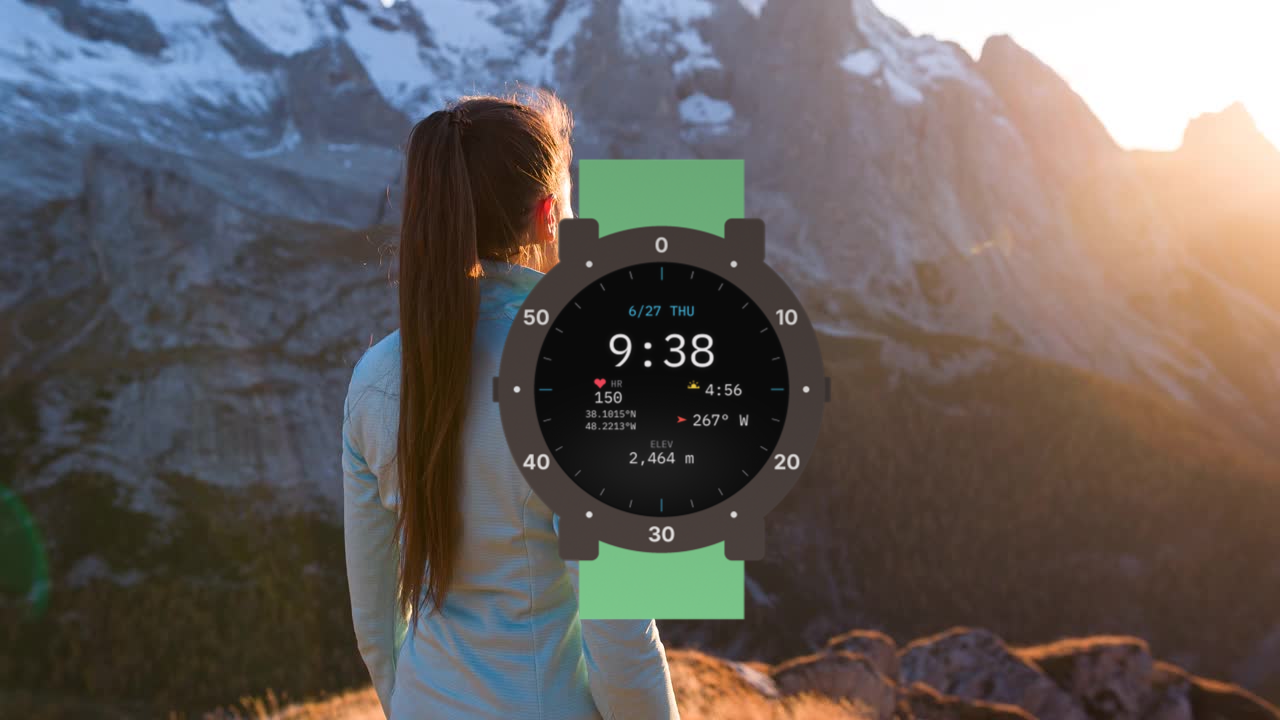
9,38
